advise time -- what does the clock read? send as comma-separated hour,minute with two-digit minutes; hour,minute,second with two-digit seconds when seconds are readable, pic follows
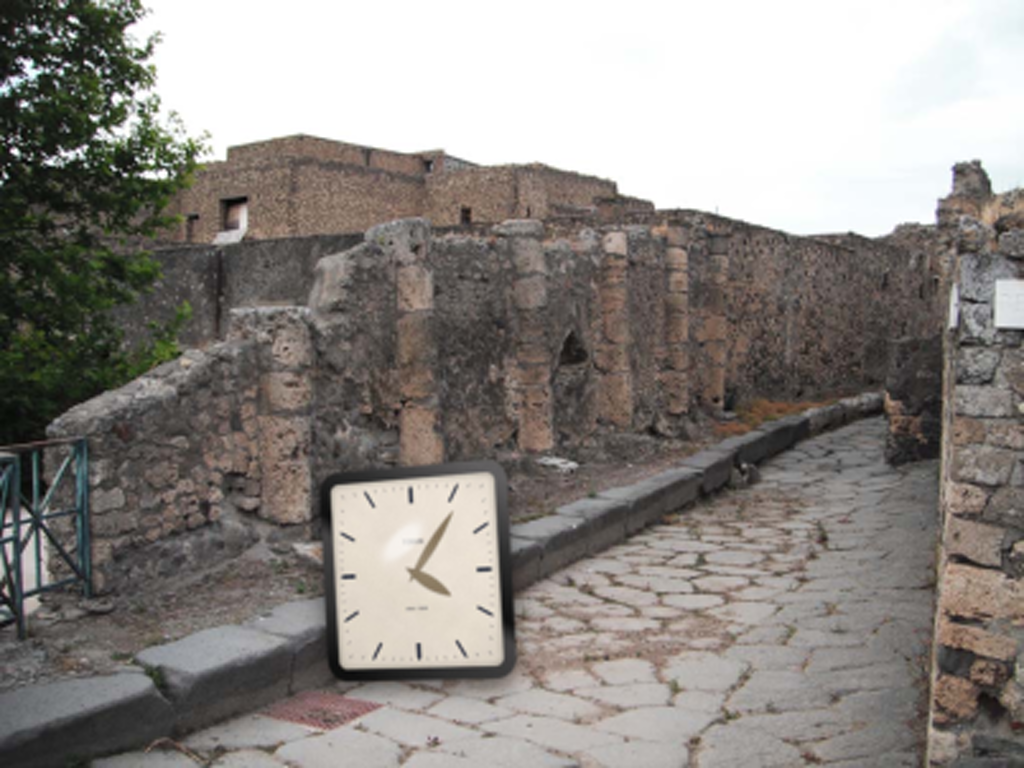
4,06
